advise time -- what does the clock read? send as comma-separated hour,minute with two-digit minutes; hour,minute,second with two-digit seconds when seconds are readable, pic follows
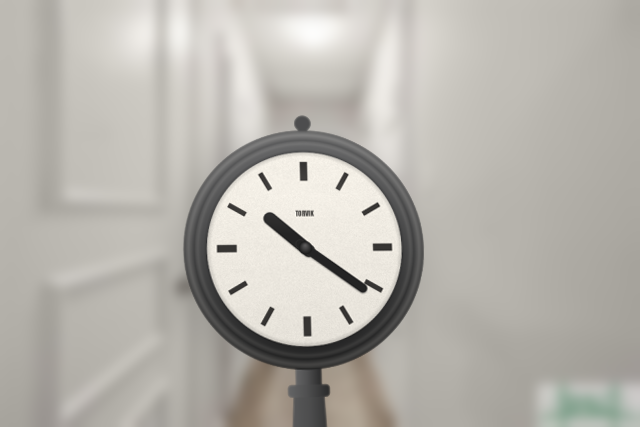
10,21
